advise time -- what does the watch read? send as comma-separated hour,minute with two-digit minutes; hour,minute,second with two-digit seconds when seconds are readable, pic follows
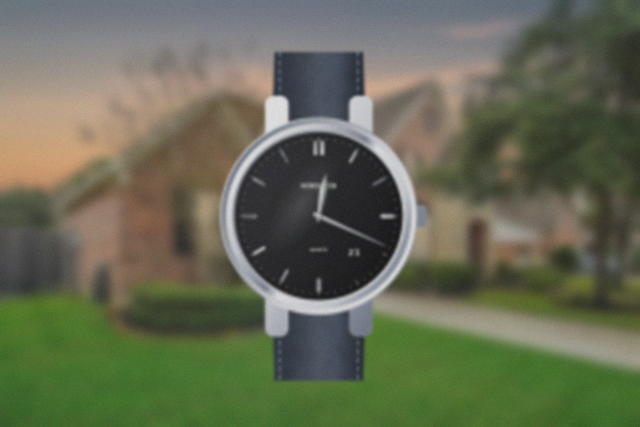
12,19
